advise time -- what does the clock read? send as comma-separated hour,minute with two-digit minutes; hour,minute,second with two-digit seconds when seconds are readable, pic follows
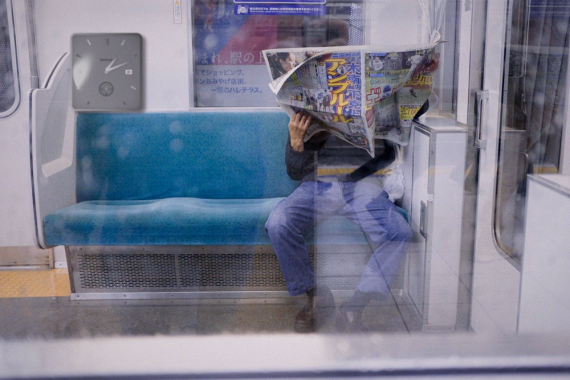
1,11
